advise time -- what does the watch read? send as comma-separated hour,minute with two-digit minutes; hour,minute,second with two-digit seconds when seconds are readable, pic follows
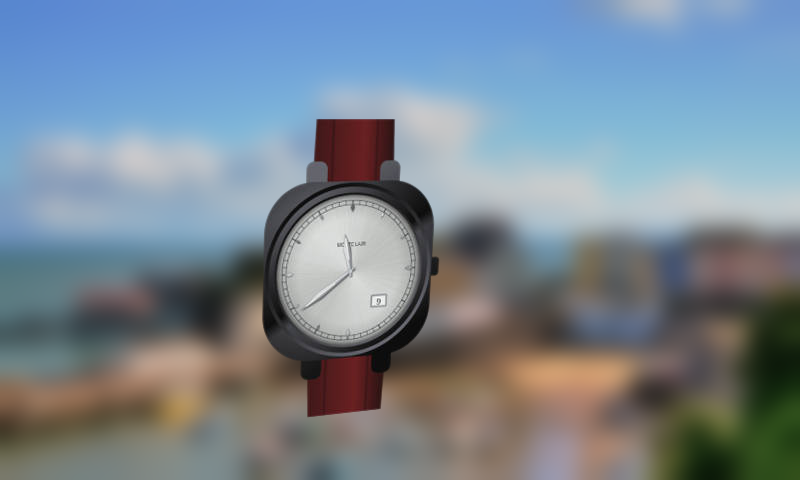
11,39
